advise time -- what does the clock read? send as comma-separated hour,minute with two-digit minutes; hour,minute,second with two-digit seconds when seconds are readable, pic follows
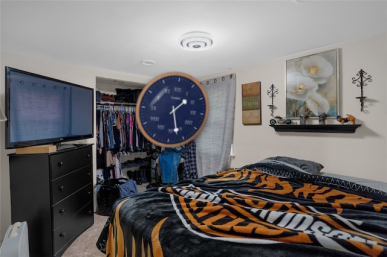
1,27
